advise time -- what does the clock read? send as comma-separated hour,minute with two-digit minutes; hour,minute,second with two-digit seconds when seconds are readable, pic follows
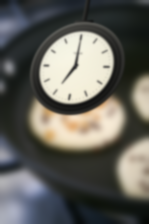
7,00
